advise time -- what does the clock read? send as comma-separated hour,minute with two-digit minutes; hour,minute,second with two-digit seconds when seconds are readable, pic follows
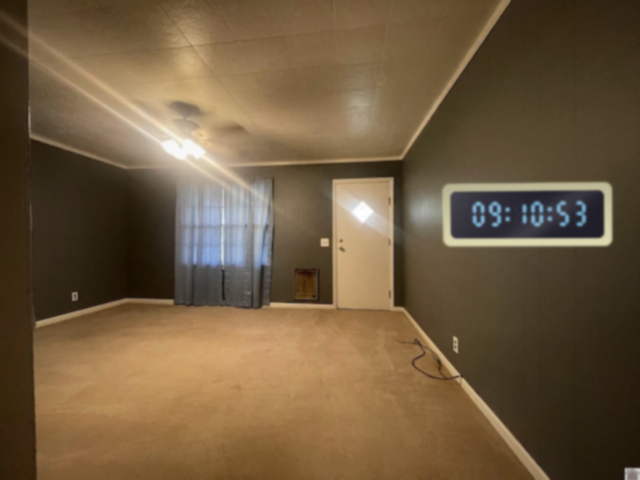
9,10,53
